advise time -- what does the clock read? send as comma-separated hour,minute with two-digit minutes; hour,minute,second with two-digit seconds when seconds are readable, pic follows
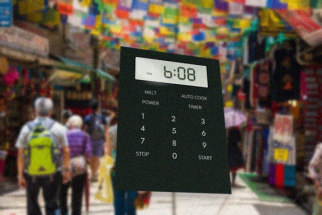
6,08
